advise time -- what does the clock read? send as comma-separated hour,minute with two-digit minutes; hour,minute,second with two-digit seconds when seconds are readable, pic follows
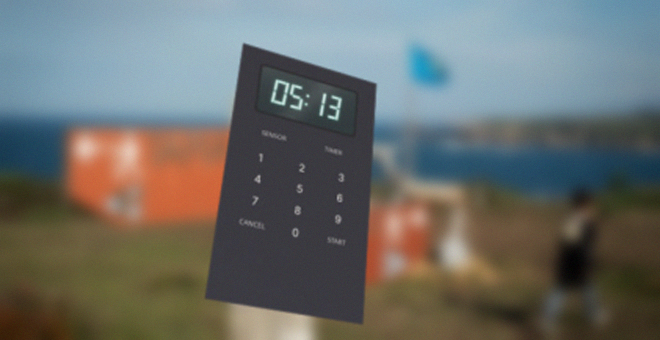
5,13
